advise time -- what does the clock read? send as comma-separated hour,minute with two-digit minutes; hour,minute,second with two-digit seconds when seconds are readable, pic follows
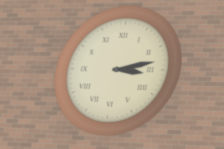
3,13
